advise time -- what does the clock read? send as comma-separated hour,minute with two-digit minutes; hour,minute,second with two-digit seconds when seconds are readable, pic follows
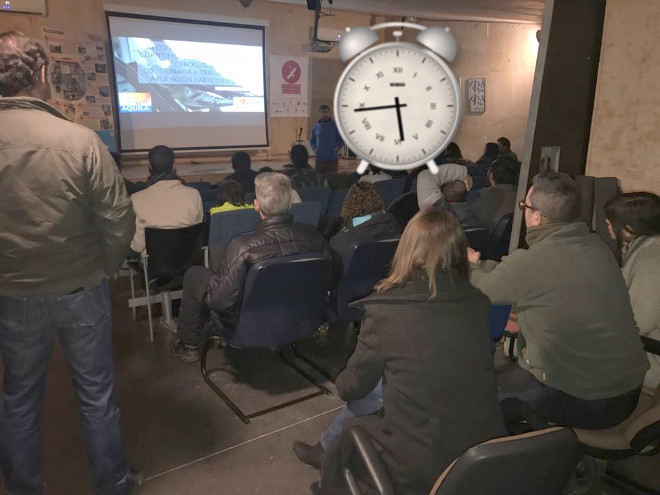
5,44
